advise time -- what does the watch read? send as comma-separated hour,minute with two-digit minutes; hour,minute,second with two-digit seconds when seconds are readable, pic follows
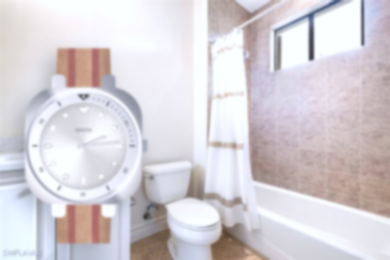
2,14
